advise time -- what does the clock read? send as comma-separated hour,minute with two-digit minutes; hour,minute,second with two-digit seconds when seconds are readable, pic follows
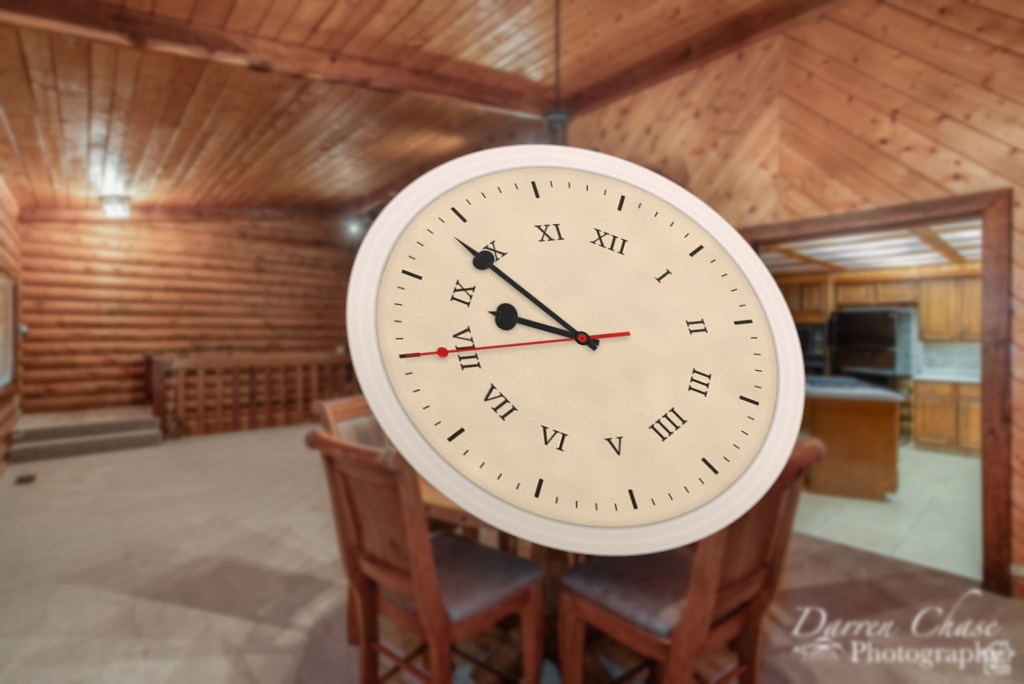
8,48,40
